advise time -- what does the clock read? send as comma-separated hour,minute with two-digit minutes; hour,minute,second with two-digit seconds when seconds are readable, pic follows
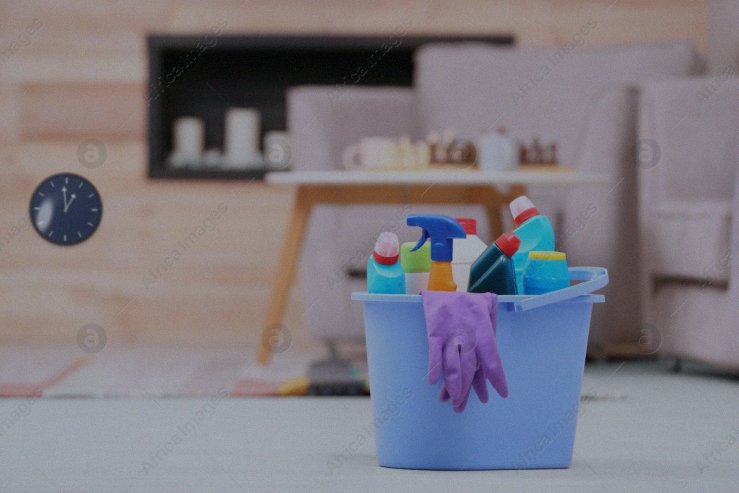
12,59
